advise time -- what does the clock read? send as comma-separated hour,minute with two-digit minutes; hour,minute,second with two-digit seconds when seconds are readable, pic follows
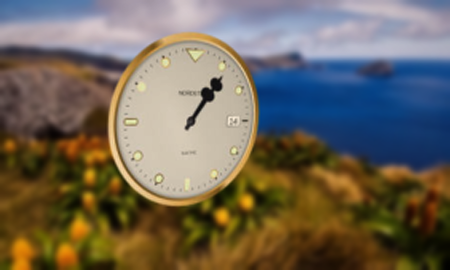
1,06
